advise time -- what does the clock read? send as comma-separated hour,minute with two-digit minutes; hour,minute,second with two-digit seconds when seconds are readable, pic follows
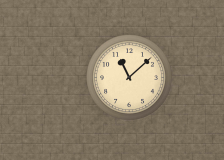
11,08
